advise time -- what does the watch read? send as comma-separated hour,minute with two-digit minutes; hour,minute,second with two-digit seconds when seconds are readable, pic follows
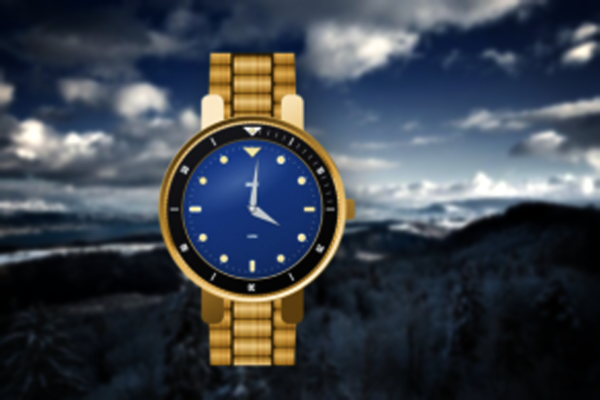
4,01
